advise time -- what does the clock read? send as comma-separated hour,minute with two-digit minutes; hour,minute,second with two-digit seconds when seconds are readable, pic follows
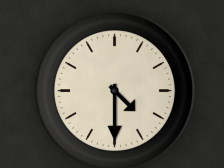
4,30
